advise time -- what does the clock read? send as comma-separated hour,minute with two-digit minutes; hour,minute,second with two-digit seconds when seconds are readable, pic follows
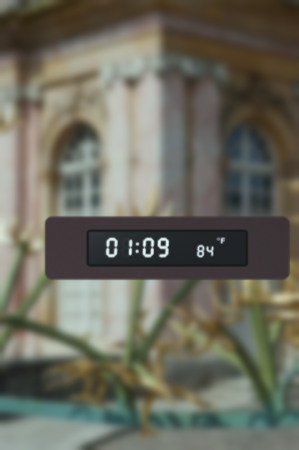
1,09
